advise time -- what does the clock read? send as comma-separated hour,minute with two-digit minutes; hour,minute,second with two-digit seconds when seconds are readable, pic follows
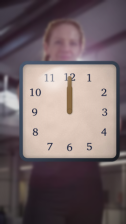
12,00
